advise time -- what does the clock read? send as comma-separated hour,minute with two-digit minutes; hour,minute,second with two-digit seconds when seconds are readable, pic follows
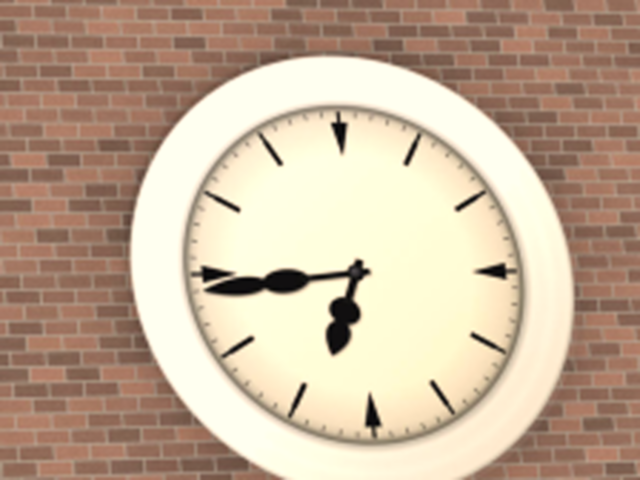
6,44
